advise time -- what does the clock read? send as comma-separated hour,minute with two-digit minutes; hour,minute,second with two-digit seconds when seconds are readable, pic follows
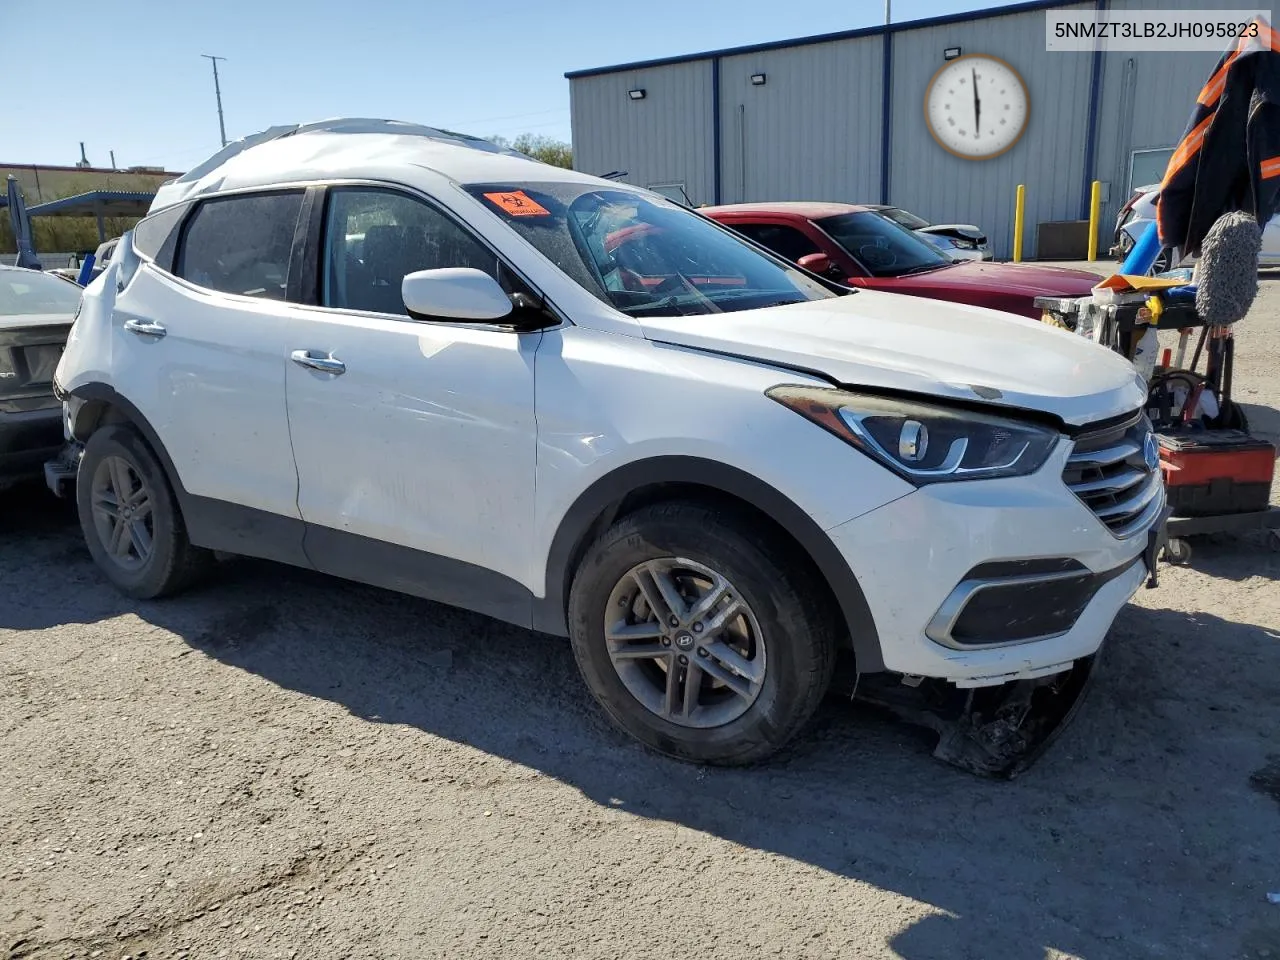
5,59
